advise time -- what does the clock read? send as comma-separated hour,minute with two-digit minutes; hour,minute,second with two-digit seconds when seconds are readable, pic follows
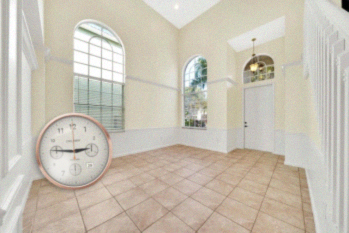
2,46
